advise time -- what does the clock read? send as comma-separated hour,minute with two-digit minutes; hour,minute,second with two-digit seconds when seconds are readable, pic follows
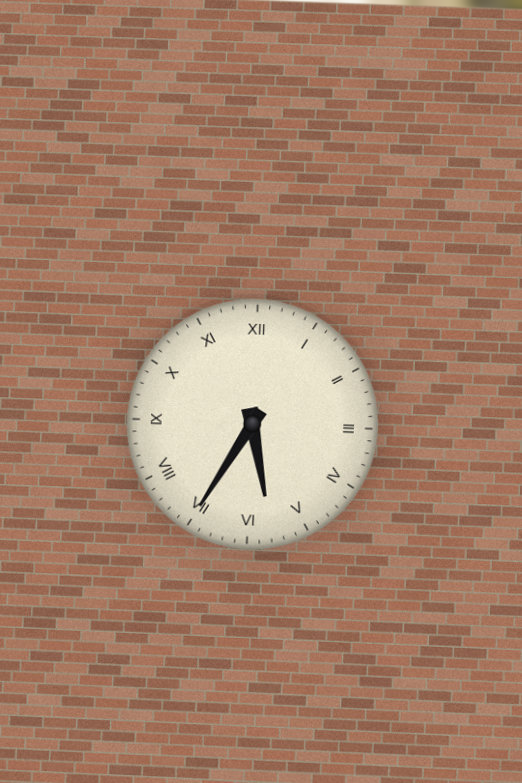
5,35
